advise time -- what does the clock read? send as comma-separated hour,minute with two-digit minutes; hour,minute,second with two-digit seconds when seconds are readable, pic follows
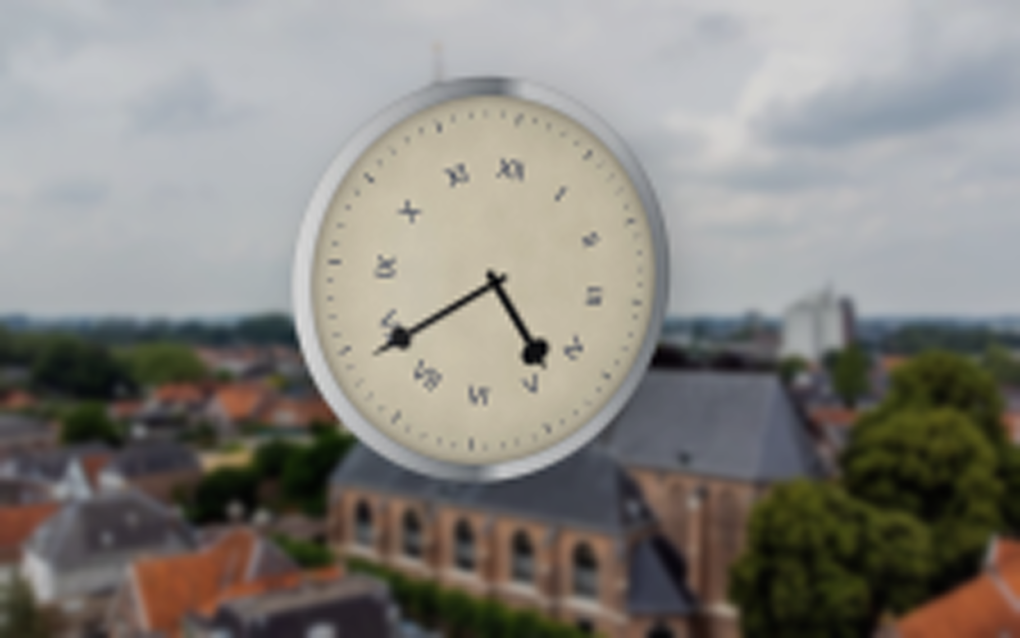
4,39
